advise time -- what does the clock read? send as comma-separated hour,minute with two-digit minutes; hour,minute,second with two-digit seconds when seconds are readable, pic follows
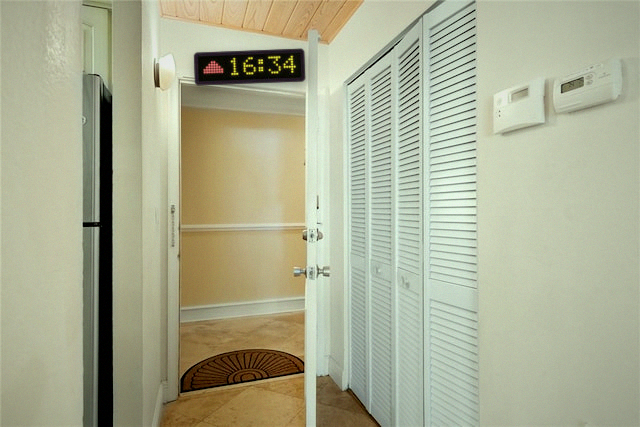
16,34
